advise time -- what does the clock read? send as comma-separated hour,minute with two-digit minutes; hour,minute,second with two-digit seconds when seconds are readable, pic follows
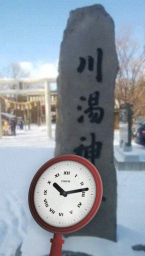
10,13
